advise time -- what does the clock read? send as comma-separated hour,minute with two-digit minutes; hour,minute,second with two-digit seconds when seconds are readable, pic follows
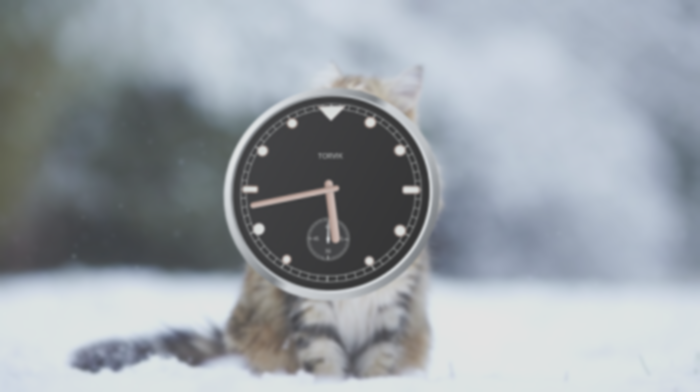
5,43
